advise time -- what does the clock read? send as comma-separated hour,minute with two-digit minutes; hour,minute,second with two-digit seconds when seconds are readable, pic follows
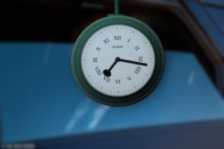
7,17
